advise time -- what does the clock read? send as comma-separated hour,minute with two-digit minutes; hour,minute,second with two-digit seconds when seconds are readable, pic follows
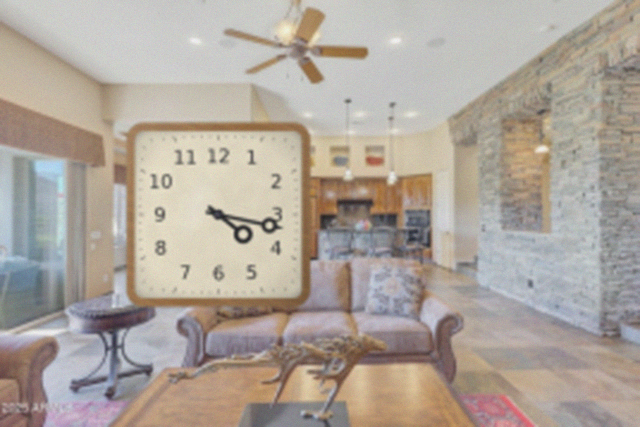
4,17
